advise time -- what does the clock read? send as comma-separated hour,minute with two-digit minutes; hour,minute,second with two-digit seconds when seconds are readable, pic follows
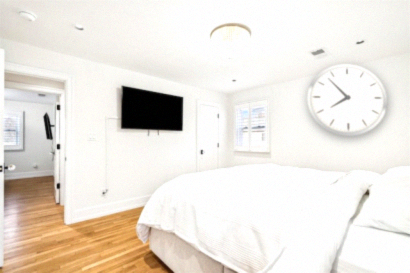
7,53
